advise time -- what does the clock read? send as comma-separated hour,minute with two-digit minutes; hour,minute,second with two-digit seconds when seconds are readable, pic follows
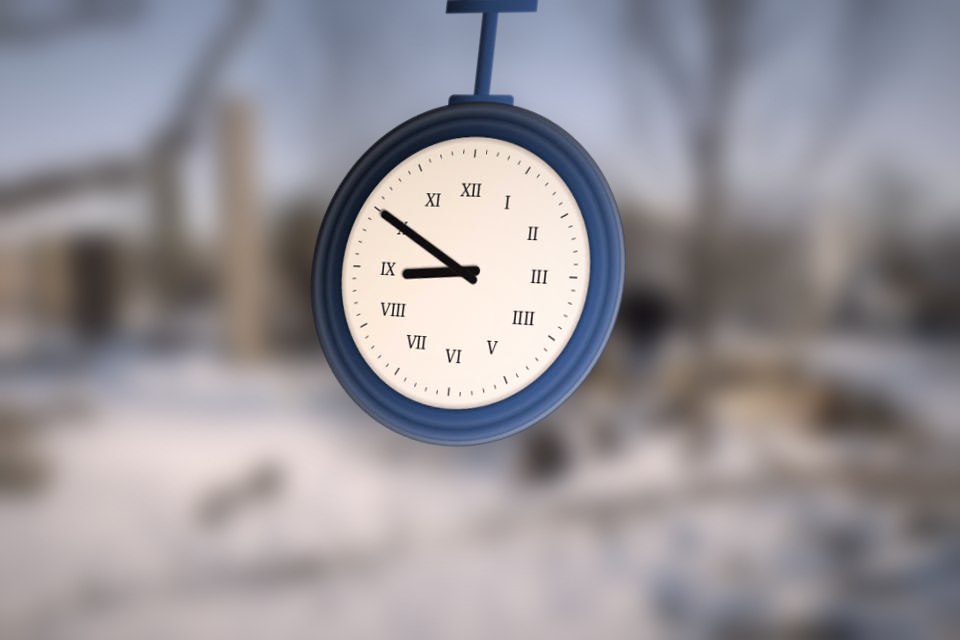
8,50
